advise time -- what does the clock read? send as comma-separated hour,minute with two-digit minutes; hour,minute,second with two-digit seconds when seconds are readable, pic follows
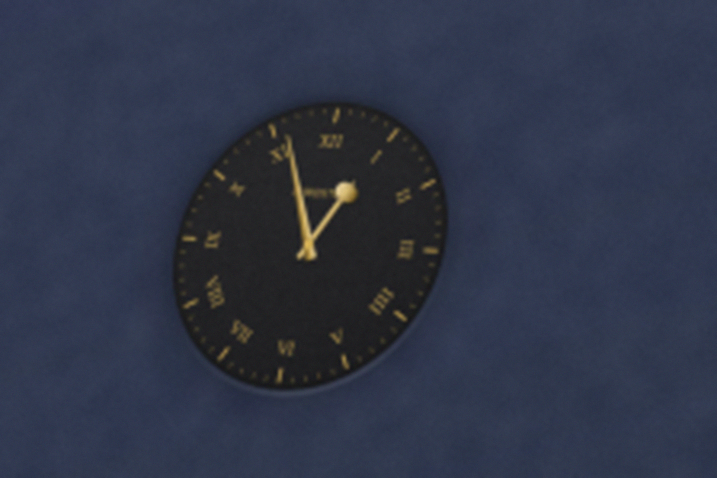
12,56
